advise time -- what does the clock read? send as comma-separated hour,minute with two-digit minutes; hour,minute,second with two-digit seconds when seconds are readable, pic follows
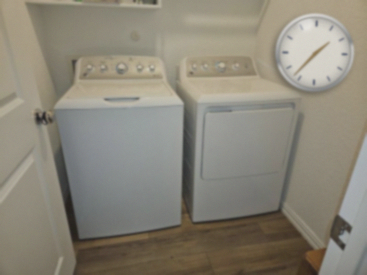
1,37
